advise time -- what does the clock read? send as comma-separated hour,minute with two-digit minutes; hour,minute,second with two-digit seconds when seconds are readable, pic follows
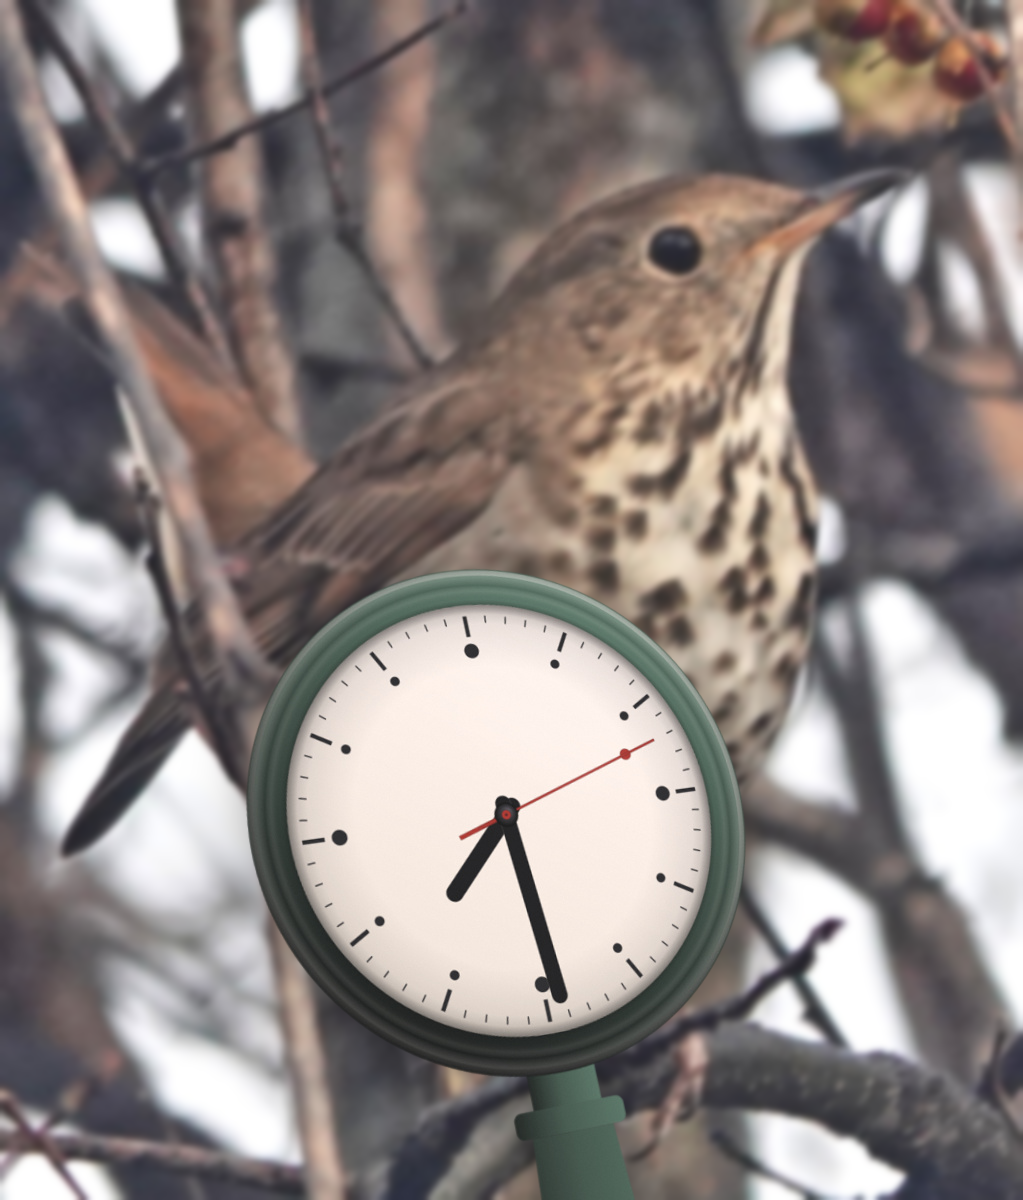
7,29,12
